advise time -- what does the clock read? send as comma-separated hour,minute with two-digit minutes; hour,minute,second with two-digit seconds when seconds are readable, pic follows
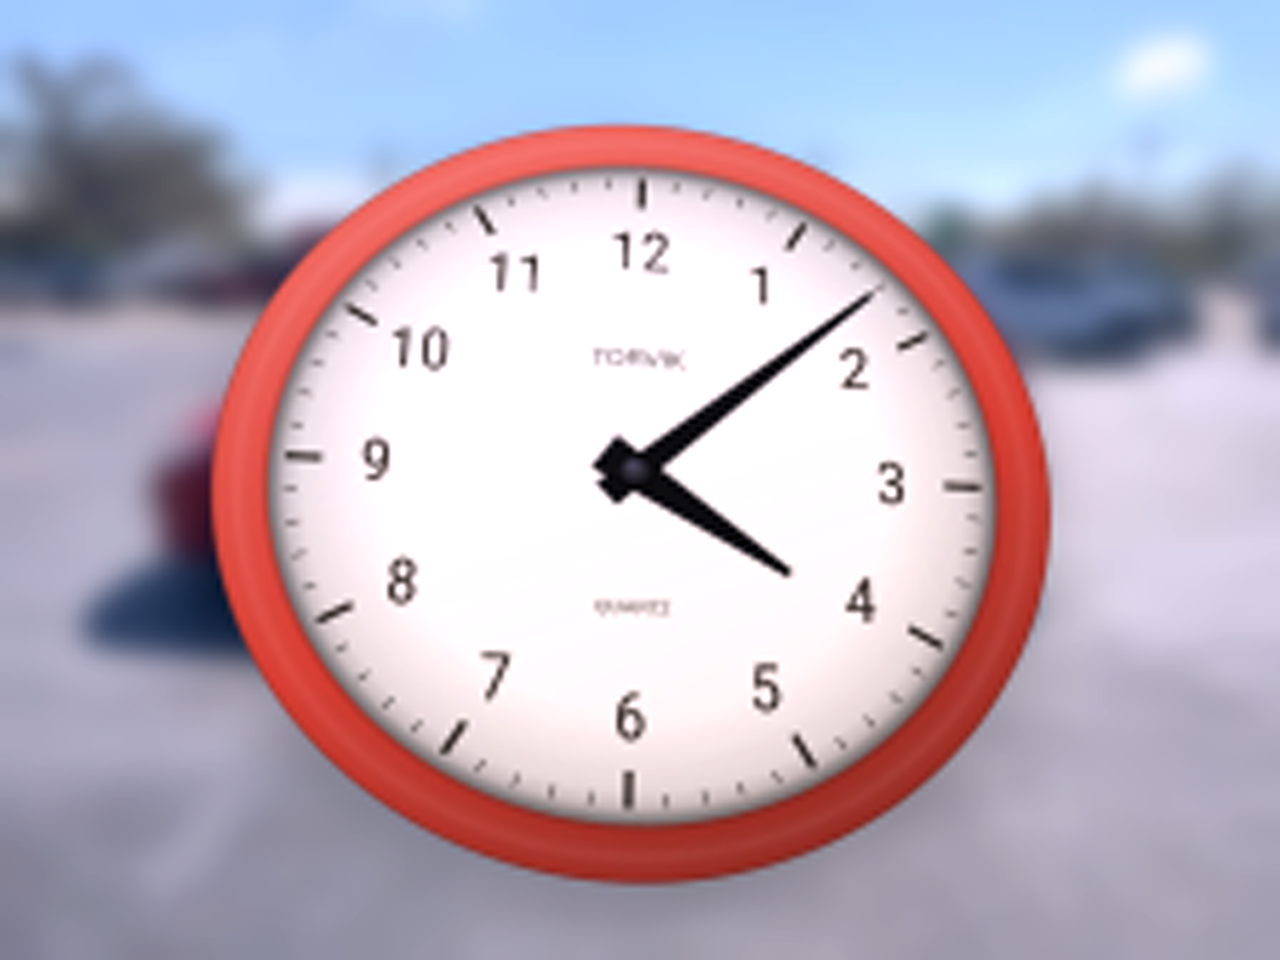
4,08
